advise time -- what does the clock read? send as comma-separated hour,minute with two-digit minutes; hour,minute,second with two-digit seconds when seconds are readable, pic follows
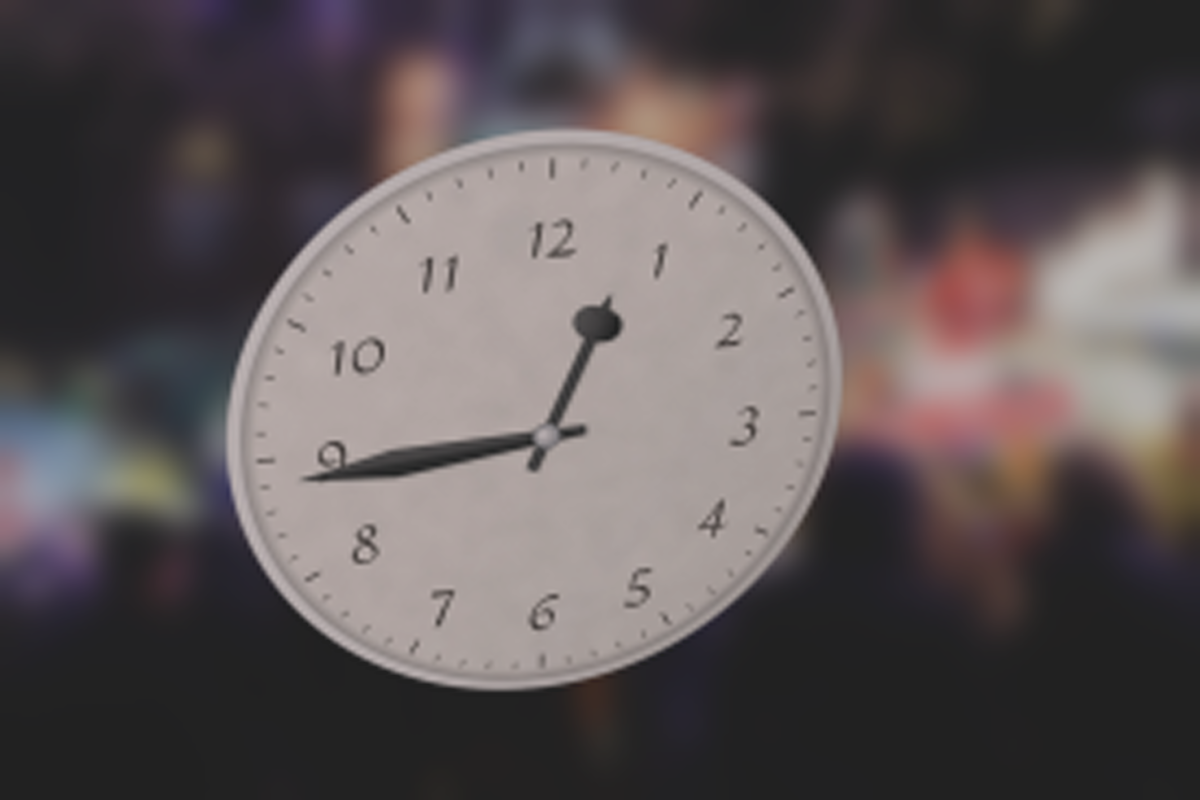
12,44
